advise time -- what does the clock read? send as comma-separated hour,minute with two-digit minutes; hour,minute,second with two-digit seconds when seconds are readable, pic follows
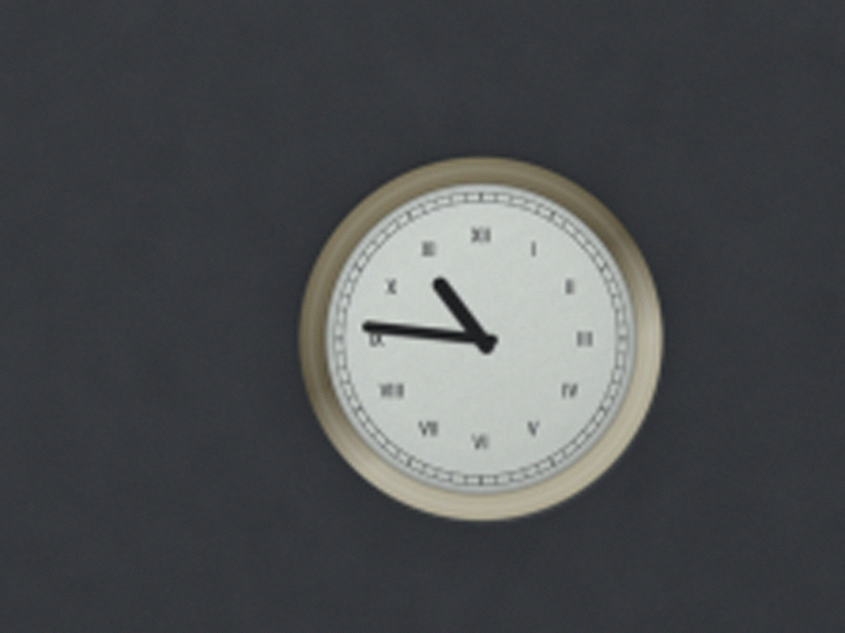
10,46
